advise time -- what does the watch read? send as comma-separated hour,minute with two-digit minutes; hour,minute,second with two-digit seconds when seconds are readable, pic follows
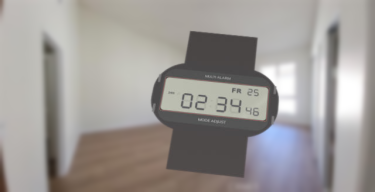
2,34
